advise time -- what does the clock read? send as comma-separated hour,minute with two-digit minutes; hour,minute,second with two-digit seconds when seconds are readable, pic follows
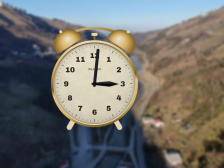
3,01
